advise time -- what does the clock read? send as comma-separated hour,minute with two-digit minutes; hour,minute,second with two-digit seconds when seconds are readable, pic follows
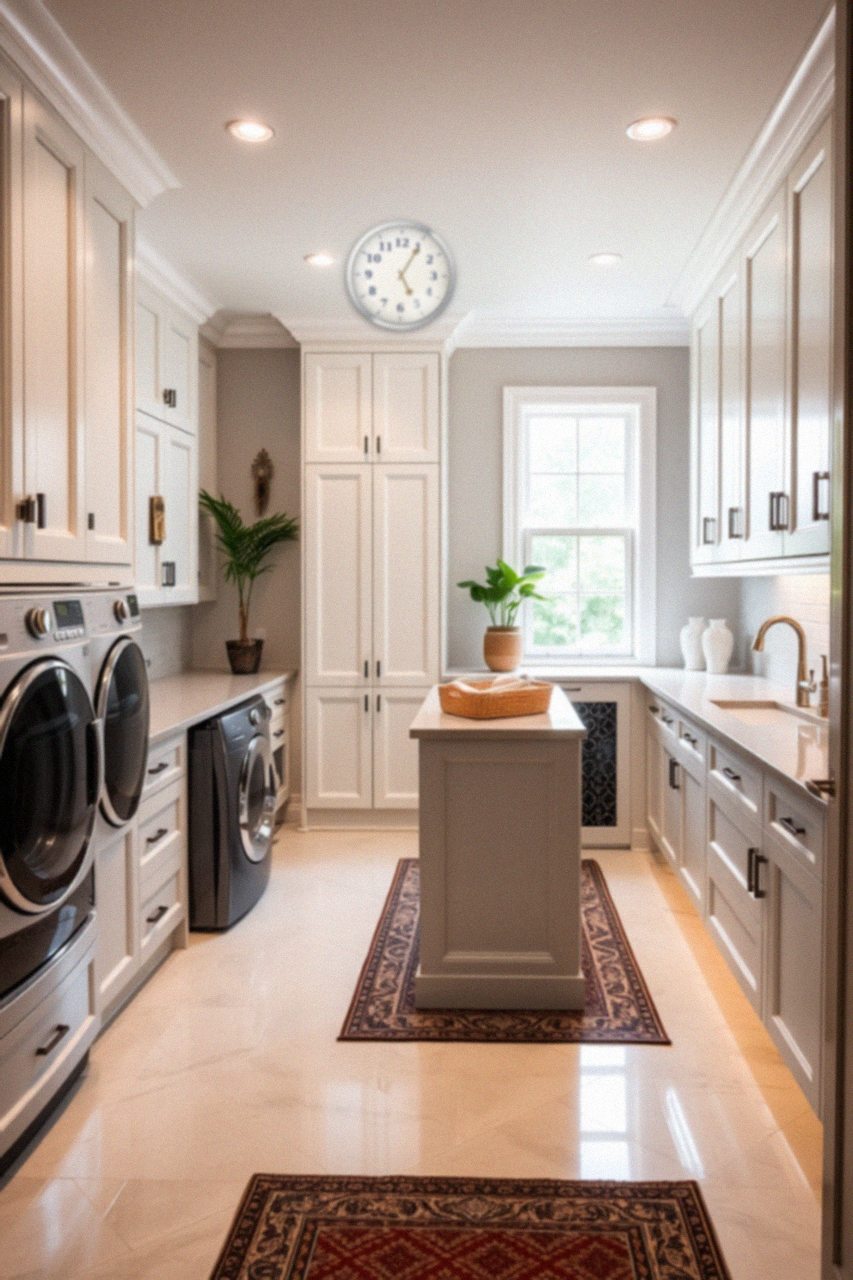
5,05
